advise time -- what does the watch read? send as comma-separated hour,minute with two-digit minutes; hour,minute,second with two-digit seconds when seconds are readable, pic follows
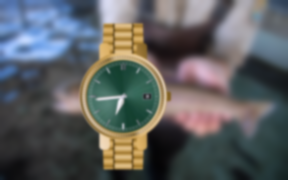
6,44
